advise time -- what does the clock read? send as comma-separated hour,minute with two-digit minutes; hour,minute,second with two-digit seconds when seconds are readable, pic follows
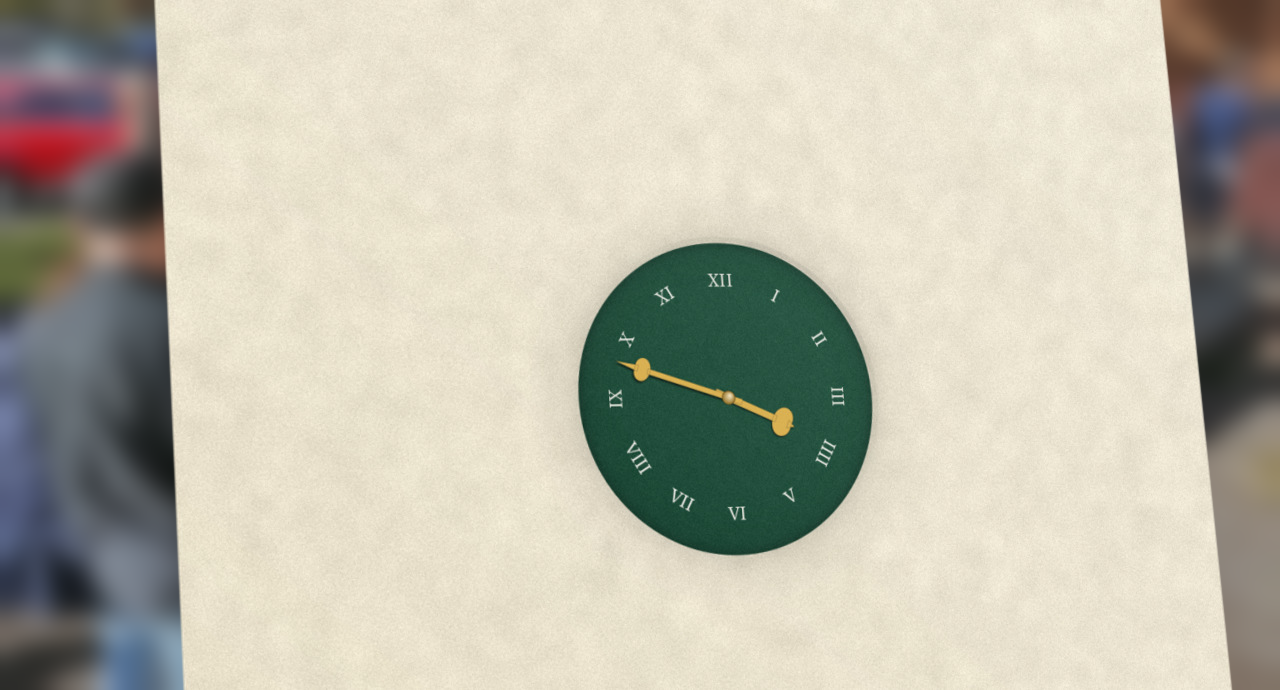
3,48
